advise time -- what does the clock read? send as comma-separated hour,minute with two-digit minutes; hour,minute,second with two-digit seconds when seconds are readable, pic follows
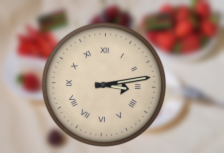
3,13
